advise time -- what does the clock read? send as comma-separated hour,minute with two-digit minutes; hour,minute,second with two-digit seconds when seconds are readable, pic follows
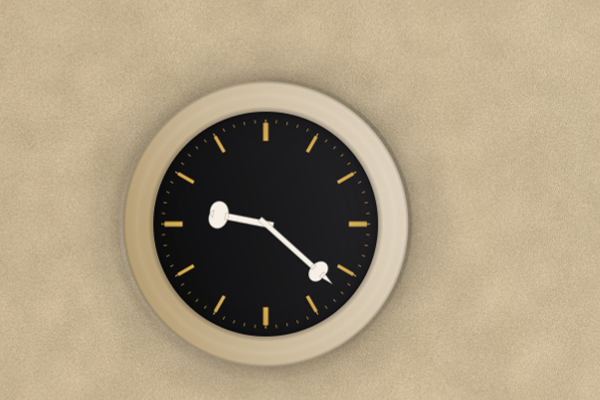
9,22
